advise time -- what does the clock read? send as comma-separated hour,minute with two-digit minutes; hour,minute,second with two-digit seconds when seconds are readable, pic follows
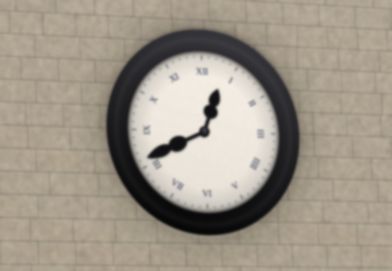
12,41
